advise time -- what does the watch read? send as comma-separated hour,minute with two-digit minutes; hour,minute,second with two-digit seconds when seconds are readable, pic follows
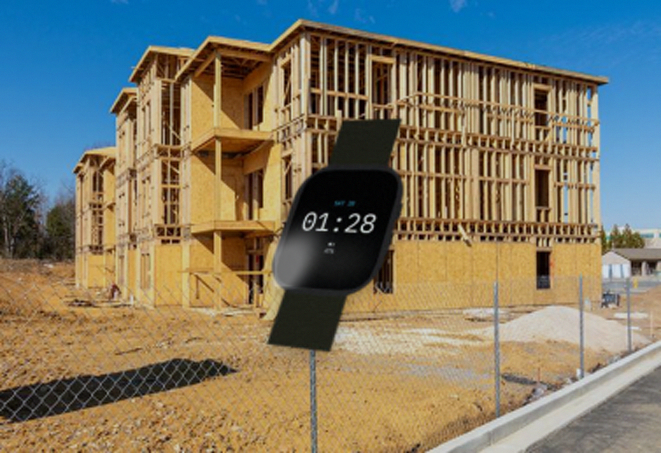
1,28
